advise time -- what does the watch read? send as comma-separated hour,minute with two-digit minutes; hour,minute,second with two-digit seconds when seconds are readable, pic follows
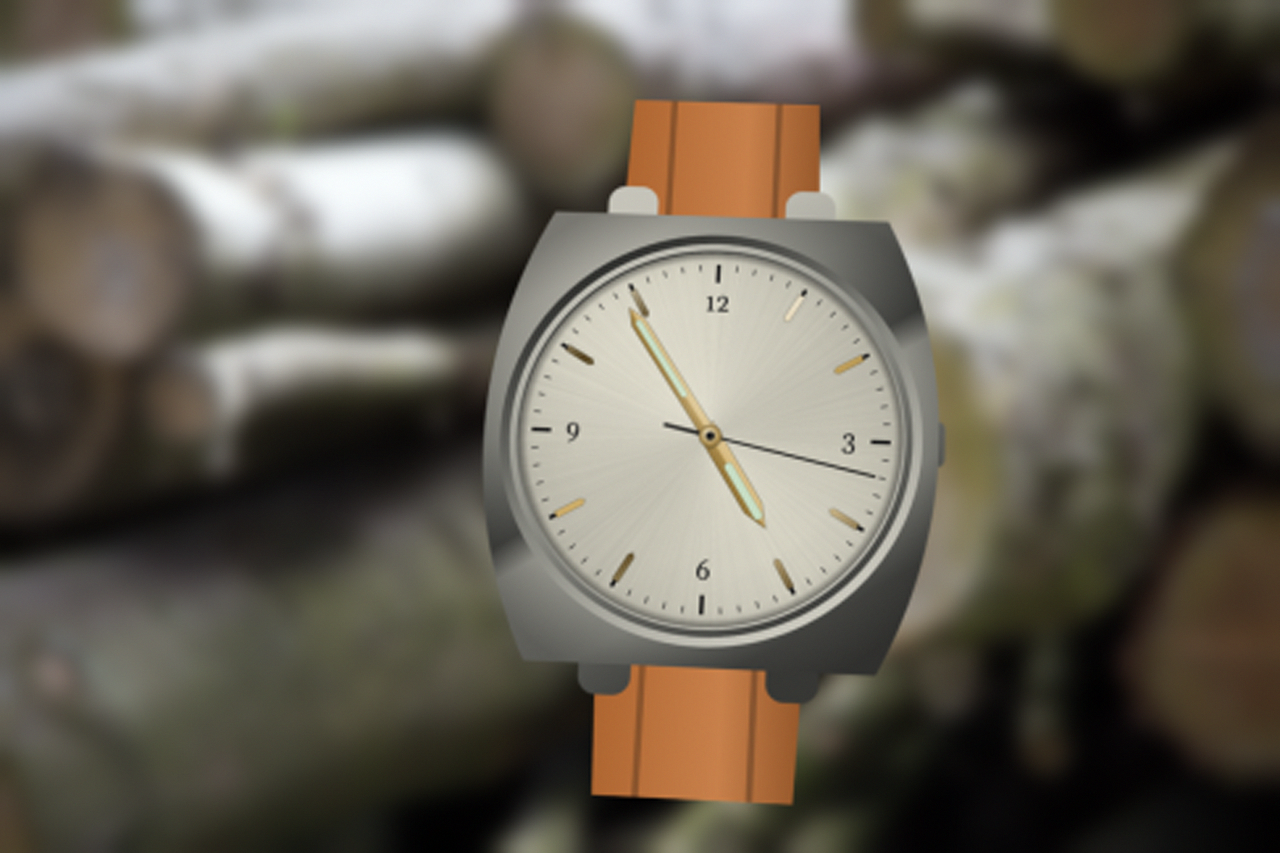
4,54,17
